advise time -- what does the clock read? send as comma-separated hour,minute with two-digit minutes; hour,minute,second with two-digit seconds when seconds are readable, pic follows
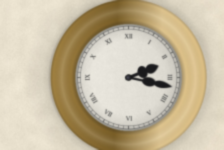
2,17
